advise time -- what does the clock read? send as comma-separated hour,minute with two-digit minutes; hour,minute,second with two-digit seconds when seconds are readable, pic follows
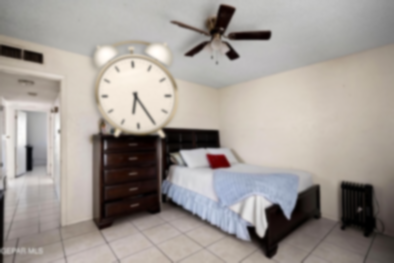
6,25
